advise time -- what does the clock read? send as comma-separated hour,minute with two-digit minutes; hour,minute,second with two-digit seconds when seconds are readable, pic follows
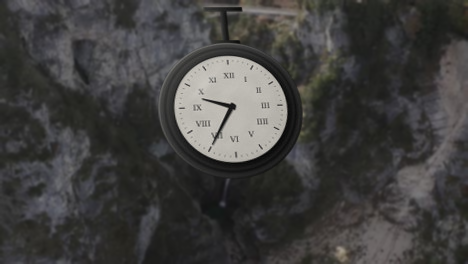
9,35
